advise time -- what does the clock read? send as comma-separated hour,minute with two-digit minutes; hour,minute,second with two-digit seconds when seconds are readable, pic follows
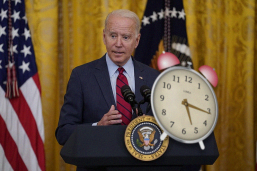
5,16
